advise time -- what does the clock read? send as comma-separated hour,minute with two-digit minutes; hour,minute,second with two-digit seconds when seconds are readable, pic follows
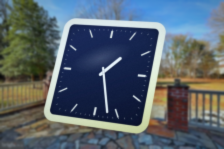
1,27
